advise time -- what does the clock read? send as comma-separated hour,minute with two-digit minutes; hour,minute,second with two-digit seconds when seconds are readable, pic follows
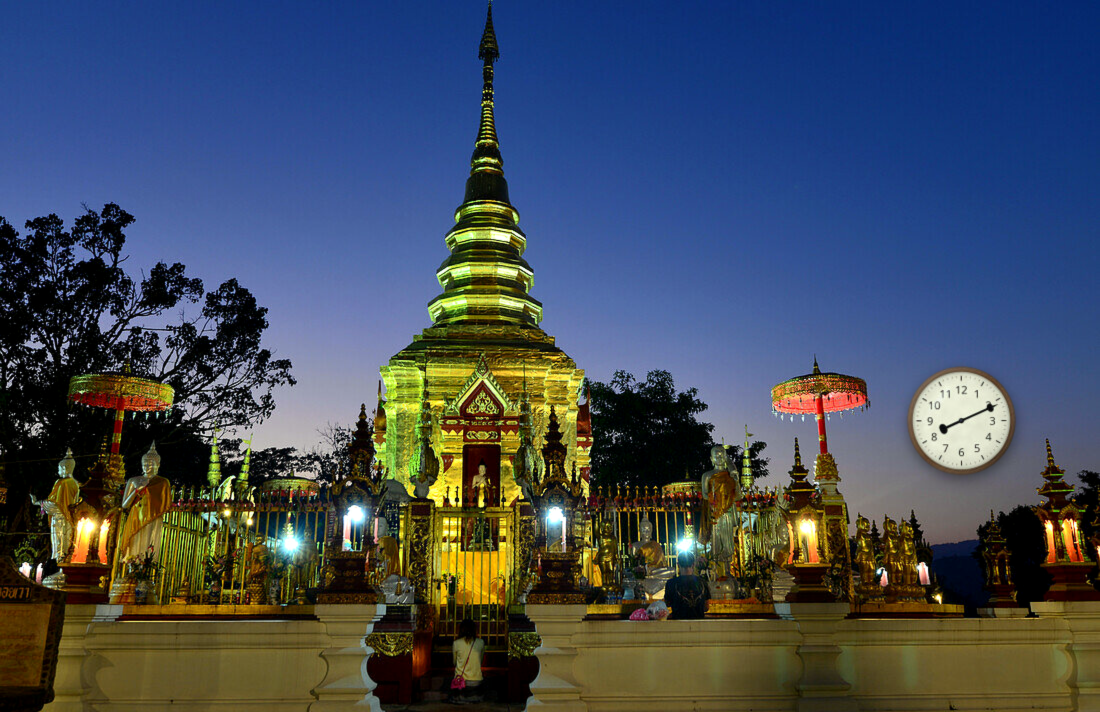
8,11
